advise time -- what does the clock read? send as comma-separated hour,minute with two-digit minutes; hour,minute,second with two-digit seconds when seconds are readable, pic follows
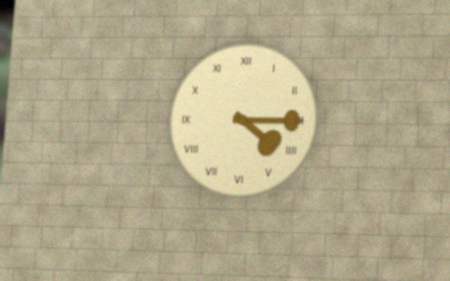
4,15
